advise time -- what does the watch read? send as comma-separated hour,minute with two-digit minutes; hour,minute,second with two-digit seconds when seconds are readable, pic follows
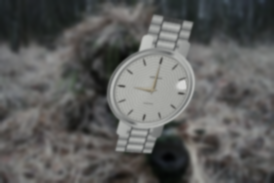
9,00
